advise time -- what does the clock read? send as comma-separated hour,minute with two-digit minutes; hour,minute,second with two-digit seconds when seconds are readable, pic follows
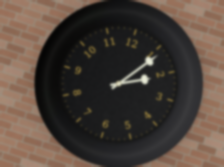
2,06
